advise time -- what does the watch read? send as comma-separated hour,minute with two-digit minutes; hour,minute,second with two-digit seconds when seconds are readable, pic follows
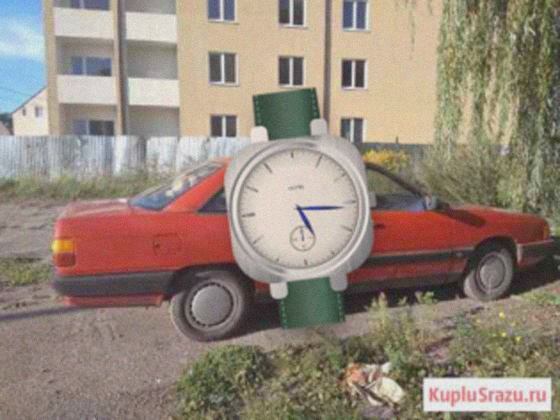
5,16
